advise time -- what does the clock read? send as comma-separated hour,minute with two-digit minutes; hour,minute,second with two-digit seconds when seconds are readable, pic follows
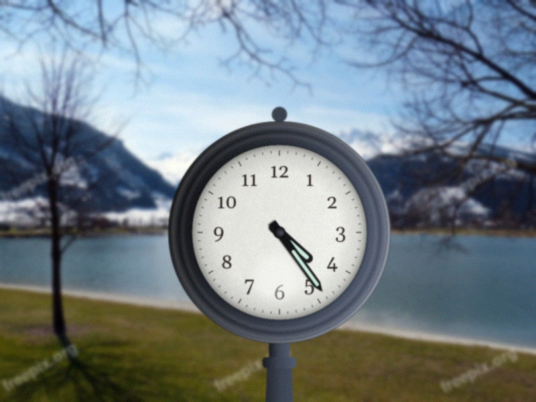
4,24
